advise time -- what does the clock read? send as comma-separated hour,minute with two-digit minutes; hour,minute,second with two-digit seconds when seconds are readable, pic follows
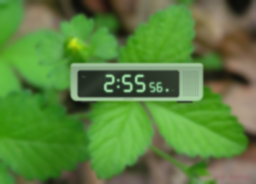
2,55
